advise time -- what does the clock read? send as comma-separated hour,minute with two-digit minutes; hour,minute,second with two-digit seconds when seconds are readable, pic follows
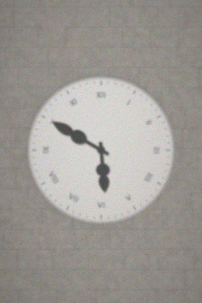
5,50
